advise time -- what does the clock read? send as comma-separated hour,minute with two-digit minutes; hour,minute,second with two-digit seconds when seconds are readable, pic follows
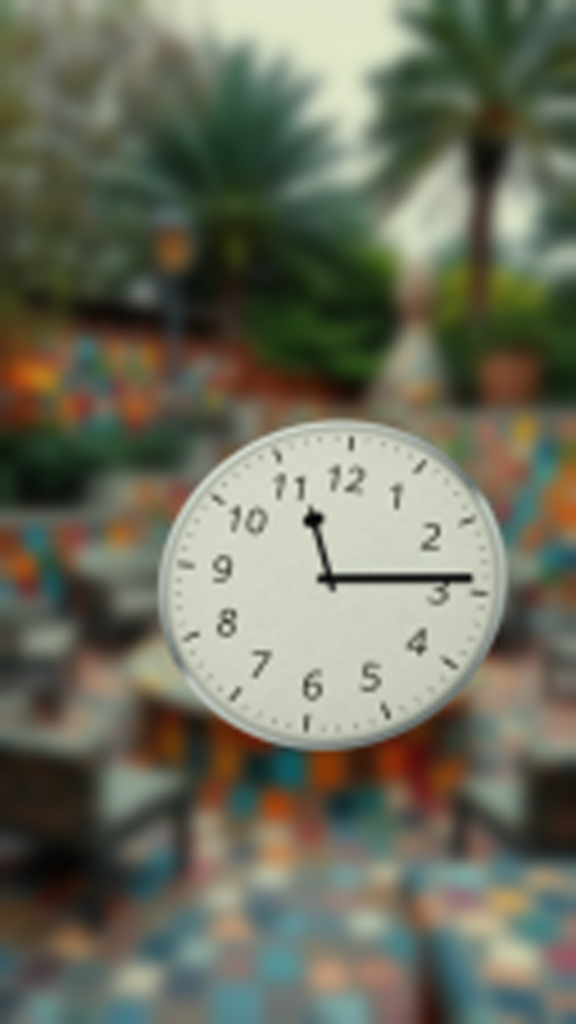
11,14
